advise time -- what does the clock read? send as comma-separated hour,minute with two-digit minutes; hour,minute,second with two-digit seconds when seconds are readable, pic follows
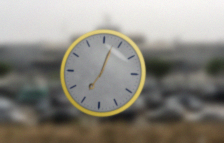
7,03
